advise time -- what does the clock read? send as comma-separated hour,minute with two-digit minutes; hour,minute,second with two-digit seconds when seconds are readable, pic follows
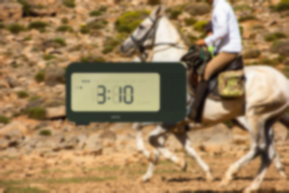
3,10
